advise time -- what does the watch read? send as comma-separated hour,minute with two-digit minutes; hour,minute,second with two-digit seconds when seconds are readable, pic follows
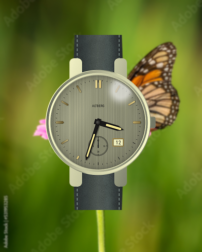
3,33
